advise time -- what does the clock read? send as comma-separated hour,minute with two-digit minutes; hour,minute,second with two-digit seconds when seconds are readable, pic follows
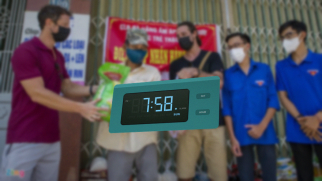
7,58
